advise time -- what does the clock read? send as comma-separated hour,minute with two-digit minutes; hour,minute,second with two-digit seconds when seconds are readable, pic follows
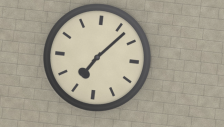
7,07
